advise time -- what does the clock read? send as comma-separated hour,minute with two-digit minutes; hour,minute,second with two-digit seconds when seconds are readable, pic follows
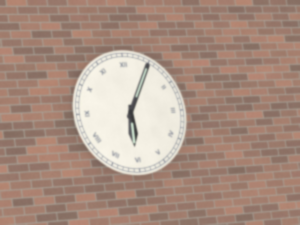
6,05
